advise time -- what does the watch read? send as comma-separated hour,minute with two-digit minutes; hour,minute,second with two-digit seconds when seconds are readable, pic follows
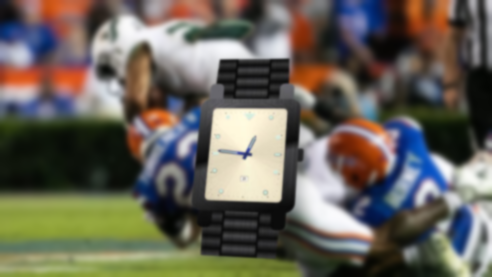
12,46
